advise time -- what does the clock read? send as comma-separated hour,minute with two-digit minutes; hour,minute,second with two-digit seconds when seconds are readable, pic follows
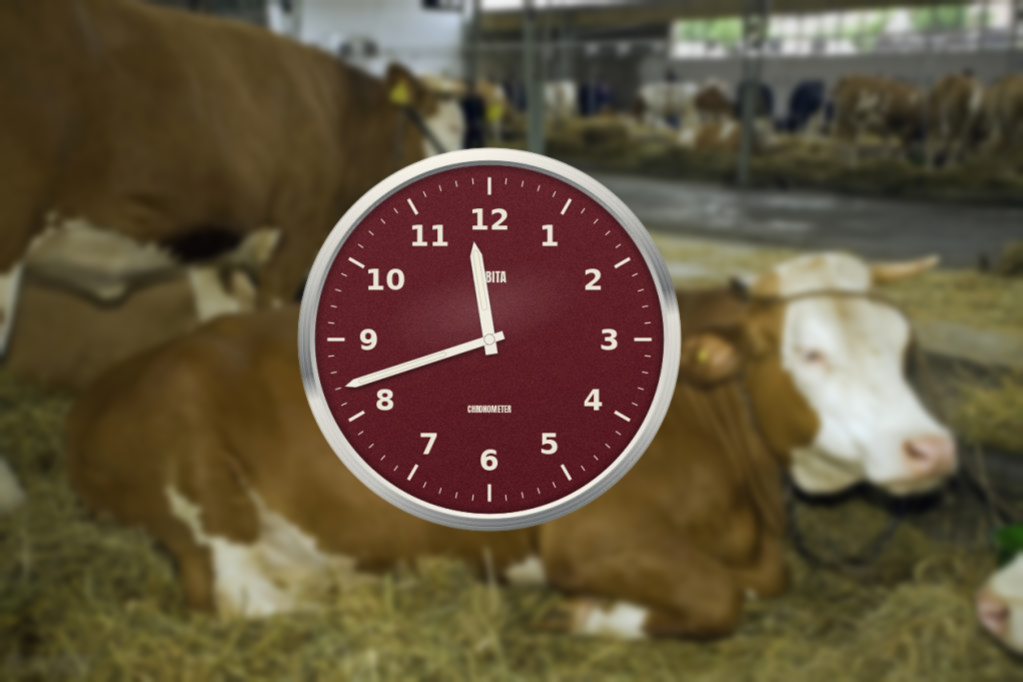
11,42
